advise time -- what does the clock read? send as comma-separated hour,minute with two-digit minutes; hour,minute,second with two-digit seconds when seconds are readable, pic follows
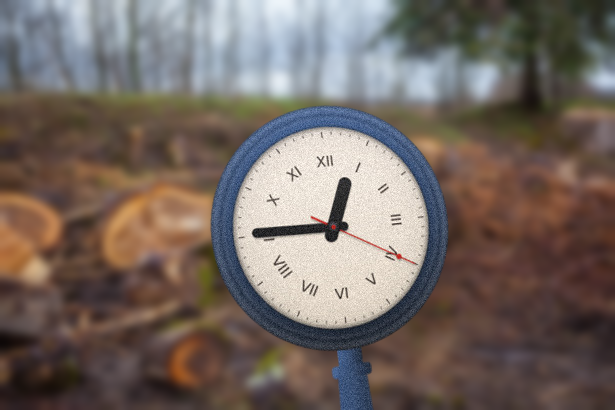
12,45,20
